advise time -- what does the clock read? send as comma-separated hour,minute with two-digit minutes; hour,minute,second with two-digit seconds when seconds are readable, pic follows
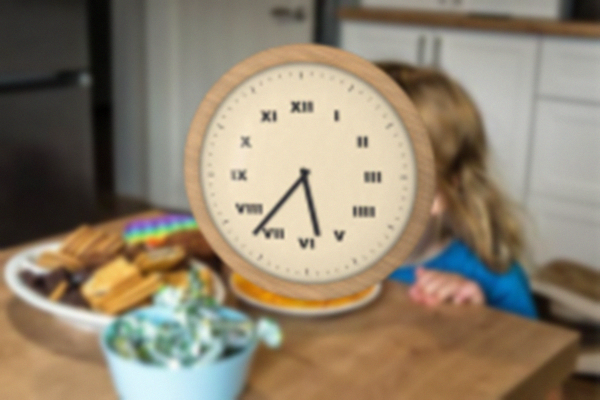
5,37
